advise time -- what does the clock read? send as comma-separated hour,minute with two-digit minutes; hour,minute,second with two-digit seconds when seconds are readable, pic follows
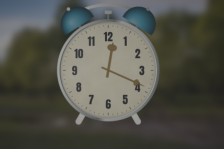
12,19
